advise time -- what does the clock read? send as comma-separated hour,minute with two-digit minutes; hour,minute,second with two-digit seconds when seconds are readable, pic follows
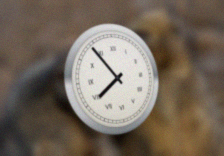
7,54
